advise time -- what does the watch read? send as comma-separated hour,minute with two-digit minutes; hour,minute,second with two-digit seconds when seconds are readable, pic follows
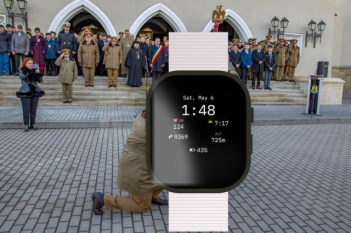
1,48
